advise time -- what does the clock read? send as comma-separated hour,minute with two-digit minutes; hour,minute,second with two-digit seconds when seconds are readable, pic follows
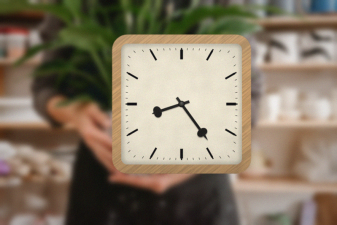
8,24
